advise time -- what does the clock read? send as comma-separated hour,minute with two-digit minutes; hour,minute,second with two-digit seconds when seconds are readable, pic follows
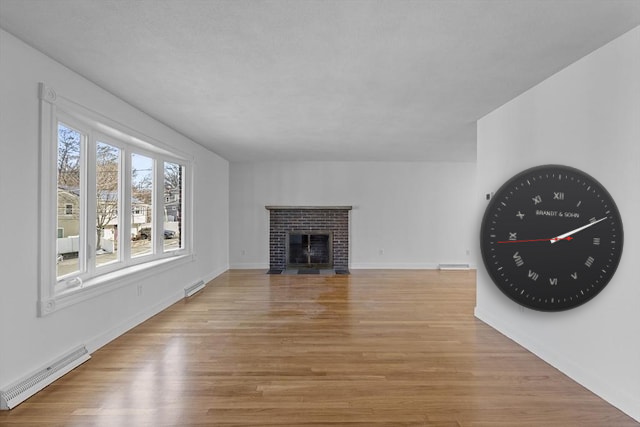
2,10,44
